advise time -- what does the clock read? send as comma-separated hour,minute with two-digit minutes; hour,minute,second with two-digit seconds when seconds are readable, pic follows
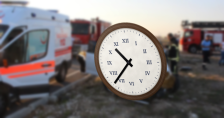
10,37
